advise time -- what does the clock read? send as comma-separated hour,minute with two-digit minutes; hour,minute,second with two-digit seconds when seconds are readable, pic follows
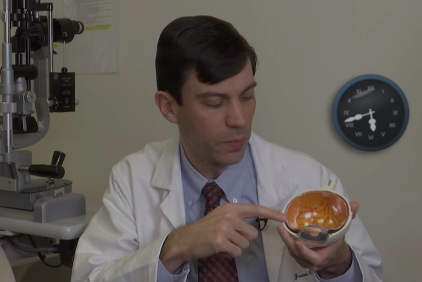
5,42
